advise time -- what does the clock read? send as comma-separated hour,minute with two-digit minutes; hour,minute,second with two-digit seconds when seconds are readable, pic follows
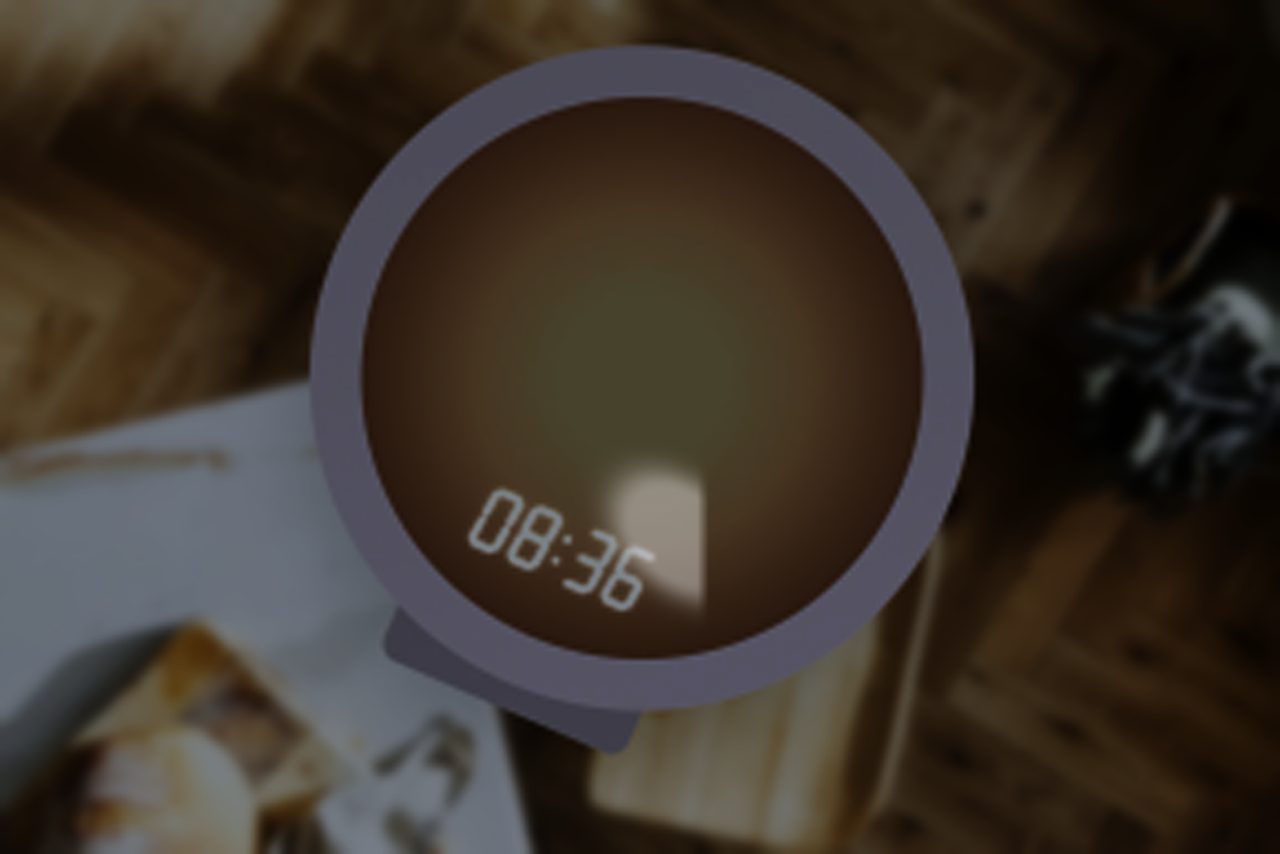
8,36
